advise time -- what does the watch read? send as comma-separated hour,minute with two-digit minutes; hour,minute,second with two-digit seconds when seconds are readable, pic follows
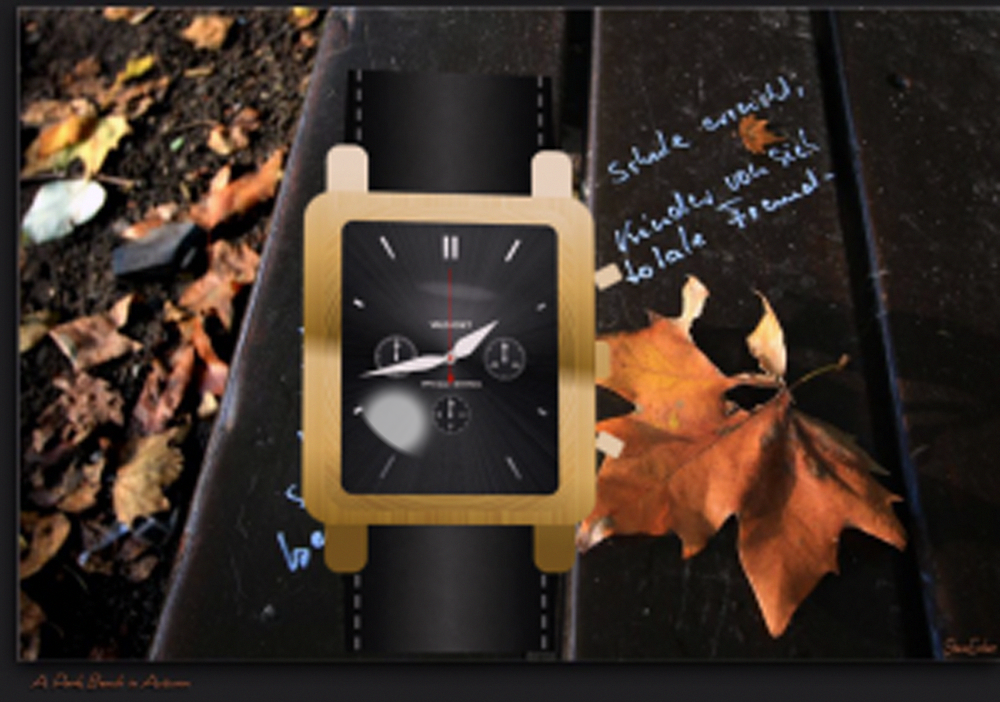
1,43
